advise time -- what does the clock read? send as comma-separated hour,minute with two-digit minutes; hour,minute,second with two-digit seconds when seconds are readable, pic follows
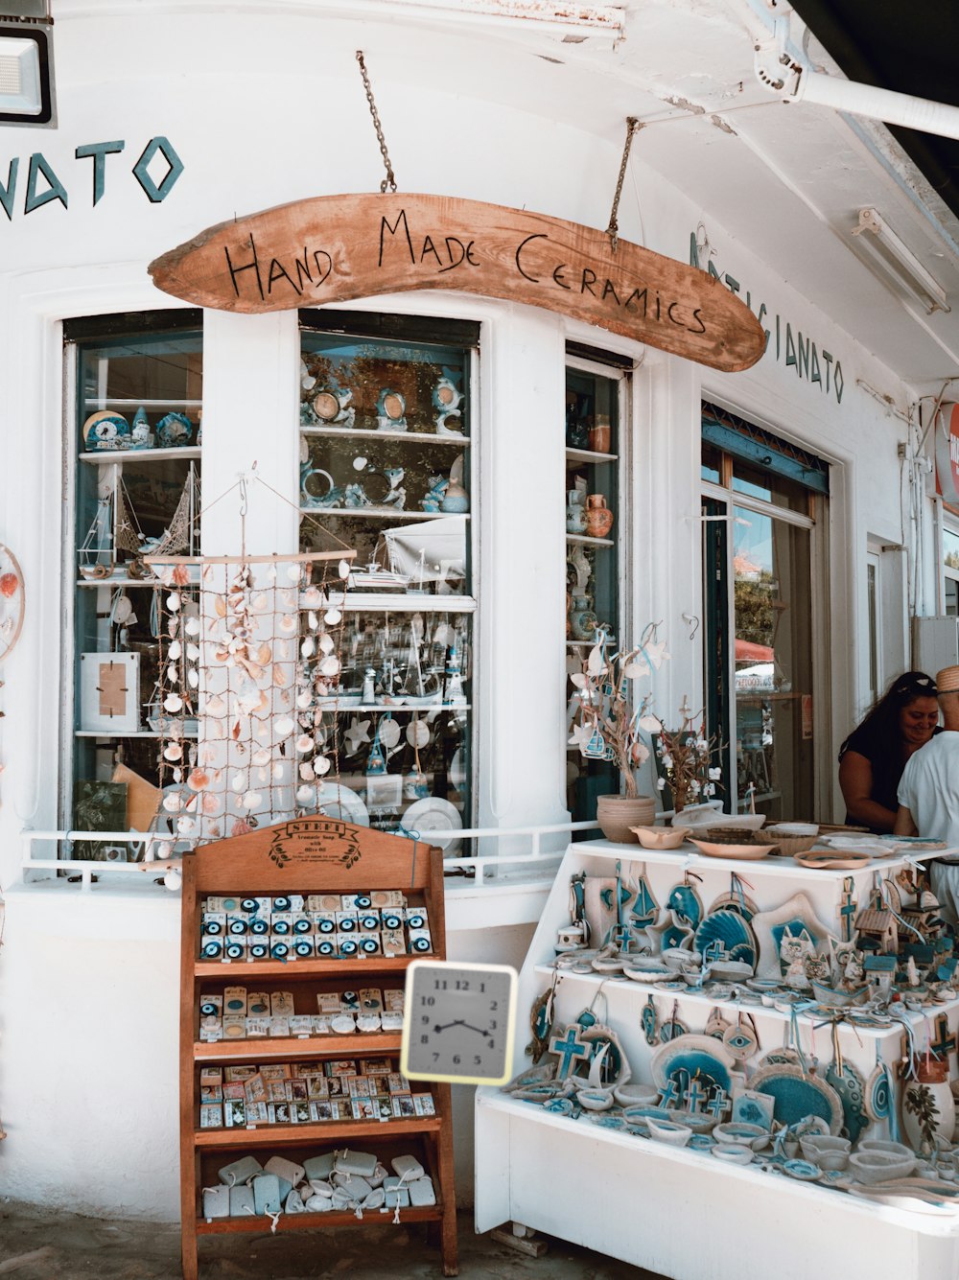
8,18
